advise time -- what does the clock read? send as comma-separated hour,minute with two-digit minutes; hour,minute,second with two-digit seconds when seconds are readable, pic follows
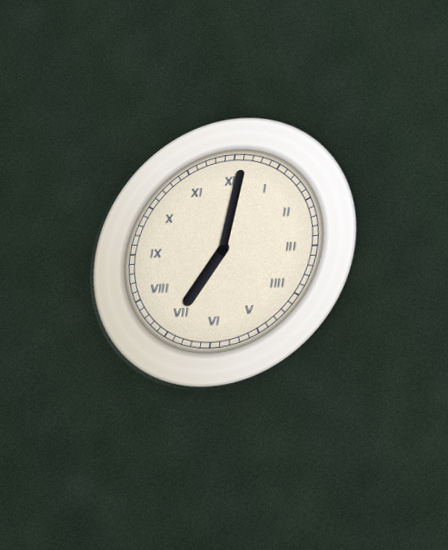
7,01
